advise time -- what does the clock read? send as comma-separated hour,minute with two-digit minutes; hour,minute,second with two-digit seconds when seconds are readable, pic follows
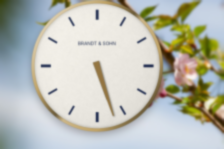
5,27
